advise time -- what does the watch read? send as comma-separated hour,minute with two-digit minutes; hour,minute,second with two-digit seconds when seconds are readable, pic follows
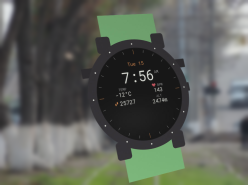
7,56
